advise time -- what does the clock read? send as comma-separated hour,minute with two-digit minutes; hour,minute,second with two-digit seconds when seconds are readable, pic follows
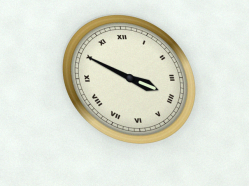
3,50
